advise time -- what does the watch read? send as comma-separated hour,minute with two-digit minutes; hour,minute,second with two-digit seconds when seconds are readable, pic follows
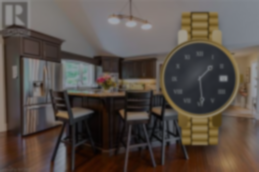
1,29
